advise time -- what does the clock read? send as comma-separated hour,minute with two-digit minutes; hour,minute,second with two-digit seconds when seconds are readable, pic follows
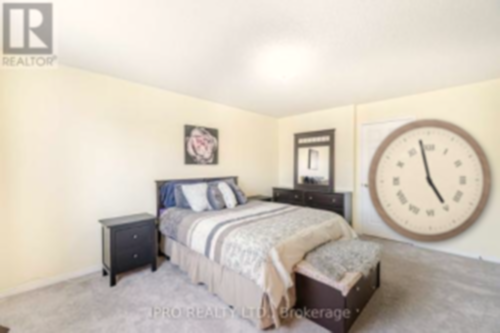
4,58
